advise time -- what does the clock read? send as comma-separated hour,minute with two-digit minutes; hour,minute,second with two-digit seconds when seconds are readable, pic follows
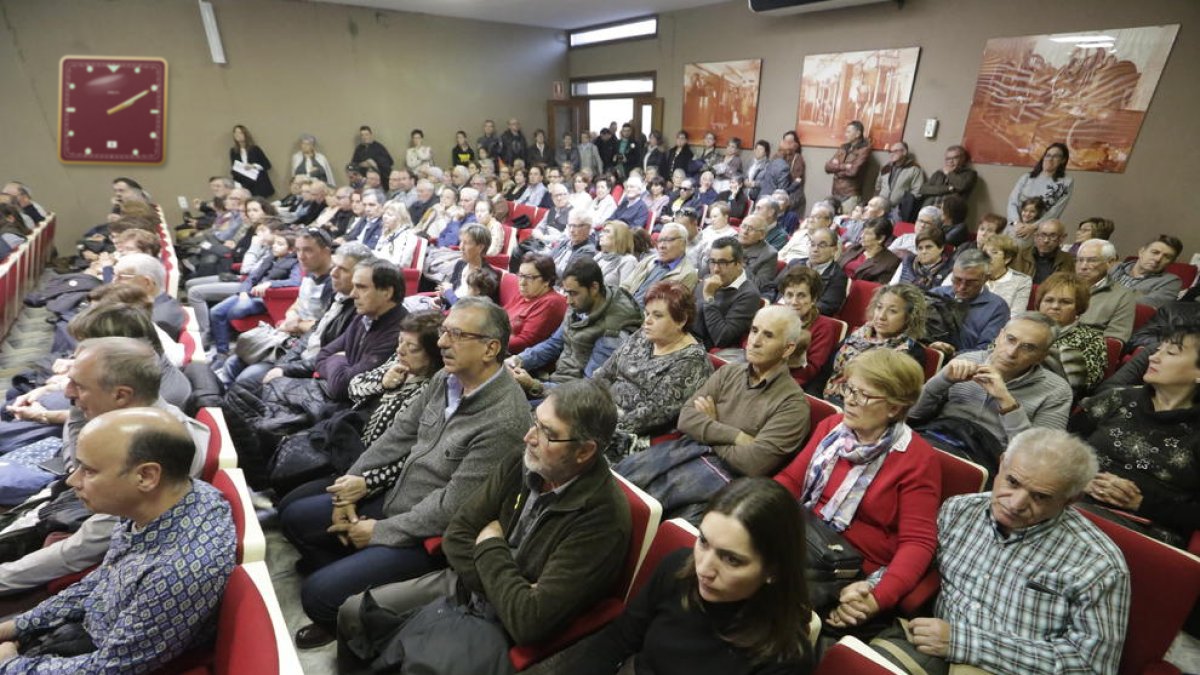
2,10
